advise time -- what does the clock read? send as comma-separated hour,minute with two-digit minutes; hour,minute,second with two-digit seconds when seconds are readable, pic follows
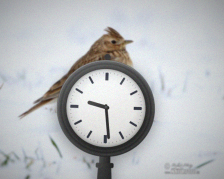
9,29
